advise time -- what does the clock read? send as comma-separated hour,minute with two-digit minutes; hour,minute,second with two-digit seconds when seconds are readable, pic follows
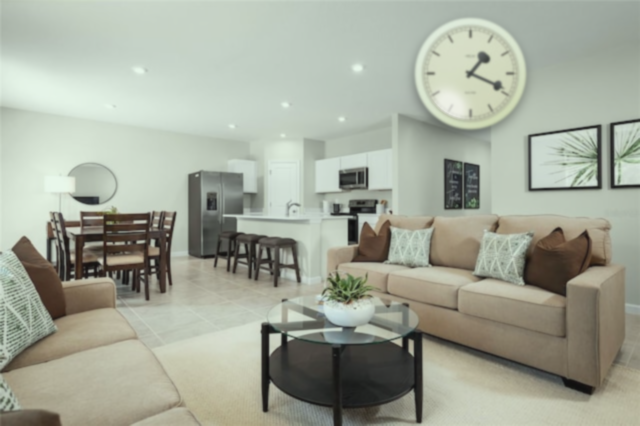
1,19
